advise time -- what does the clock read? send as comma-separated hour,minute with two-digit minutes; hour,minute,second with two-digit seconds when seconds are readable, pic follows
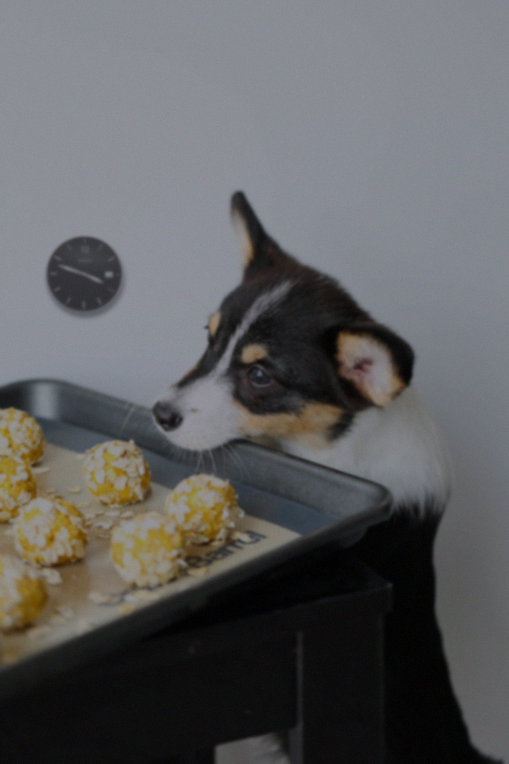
3,48
